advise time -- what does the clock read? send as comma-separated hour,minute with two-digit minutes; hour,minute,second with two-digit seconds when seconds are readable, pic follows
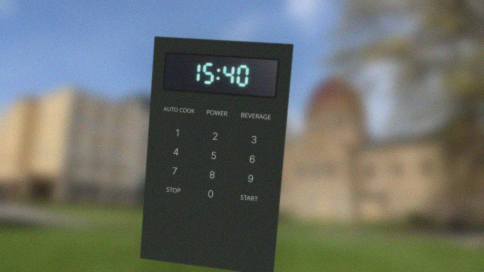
15,40
